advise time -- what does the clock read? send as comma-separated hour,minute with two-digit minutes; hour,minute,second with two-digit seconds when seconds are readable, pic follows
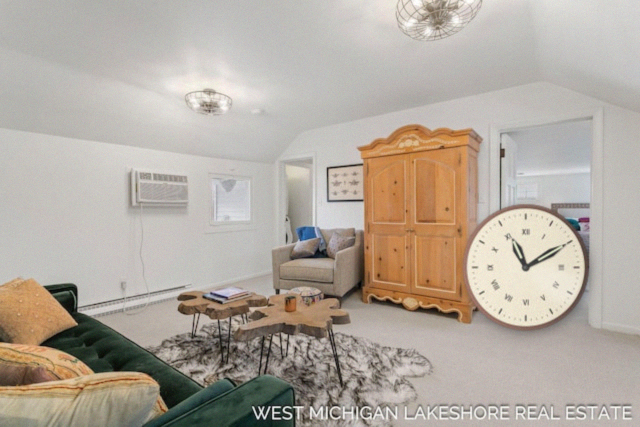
11,10
